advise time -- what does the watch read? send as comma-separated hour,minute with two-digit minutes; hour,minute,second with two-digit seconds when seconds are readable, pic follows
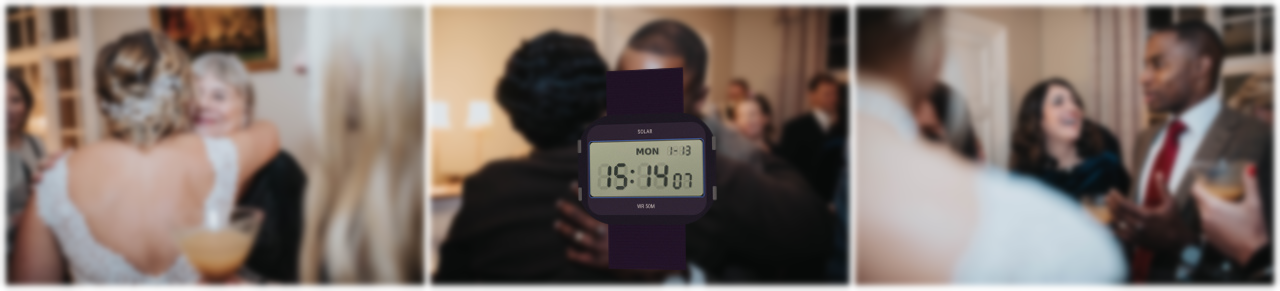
15,14,07
